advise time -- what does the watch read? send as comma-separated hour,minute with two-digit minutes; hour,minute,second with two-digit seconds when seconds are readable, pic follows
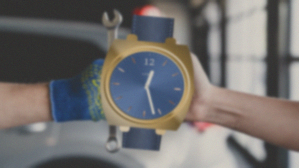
12,27
